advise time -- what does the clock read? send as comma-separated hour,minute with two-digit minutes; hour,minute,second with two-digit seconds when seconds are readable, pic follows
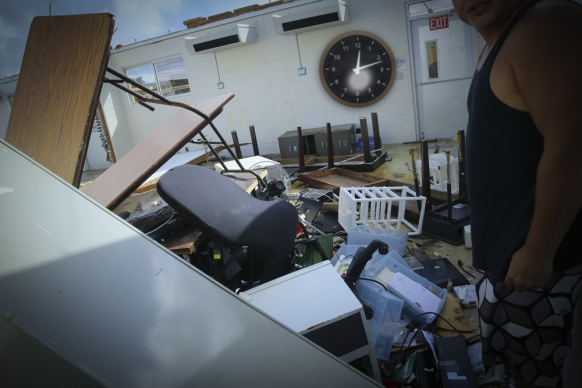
12,12
